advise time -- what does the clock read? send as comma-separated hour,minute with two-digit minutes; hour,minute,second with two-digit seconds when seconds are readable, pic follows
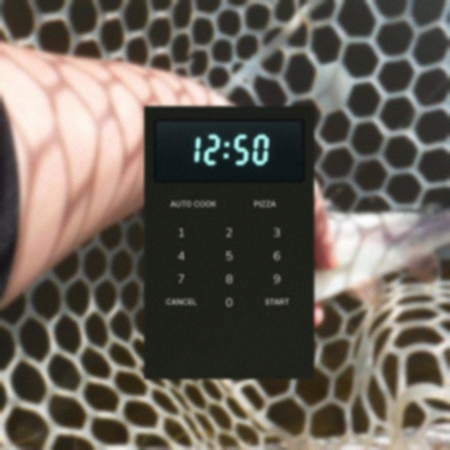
12,50
